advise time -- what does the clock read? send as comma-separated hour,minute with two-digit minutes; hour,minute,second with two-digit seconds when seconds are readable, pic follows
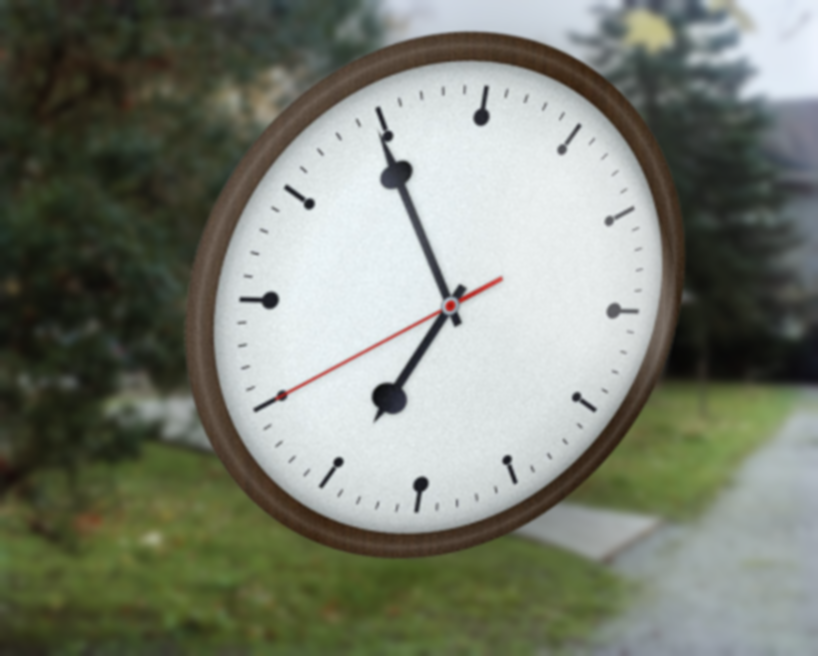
6,54,40
